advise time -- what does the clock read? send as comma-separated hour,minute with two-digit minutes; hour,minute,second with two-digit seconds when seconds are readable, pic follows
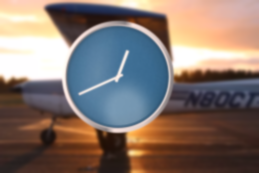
12,41
